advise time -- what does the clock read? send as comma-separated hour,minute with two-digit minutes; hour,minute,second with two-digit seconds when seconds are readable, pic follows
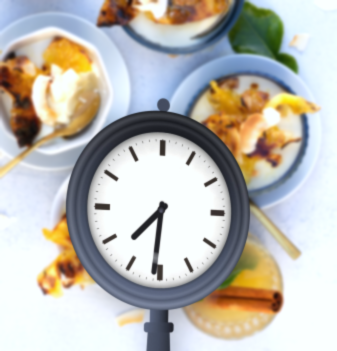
7,31
